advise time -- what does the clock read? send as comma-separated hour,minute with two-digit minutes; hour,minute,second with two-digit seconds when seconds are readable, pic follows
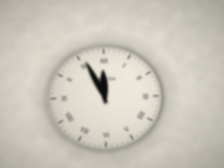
11,56
